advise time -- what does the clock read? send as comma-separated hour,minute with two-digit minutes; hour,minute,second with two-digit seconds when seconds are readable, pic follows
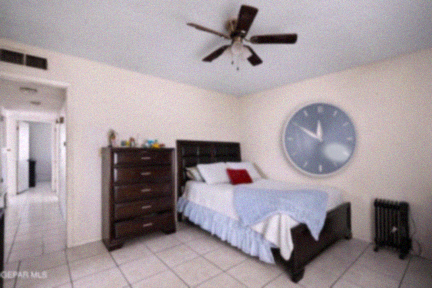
11,50
